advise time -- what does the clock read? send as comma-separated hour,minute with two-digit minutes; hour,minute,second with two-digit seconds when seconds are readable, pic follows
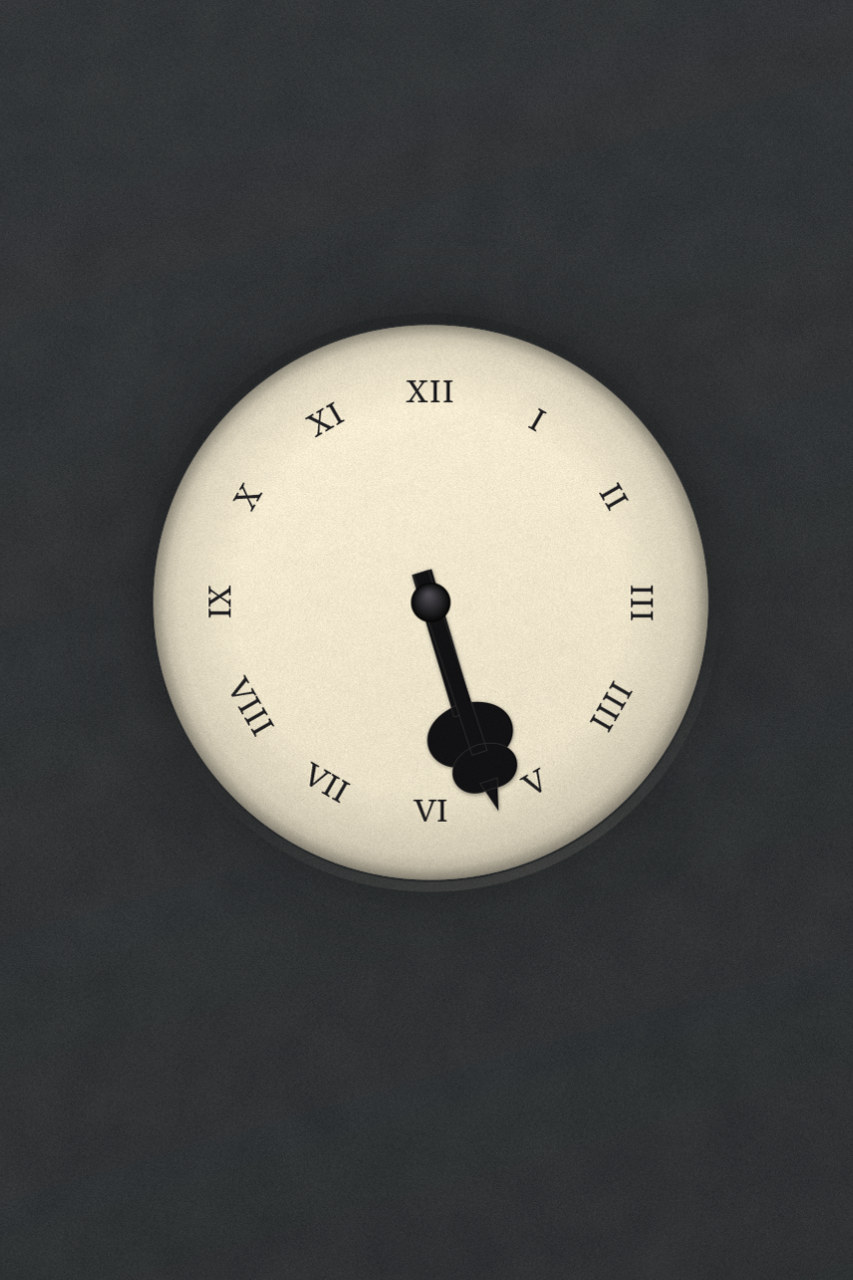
5,27
